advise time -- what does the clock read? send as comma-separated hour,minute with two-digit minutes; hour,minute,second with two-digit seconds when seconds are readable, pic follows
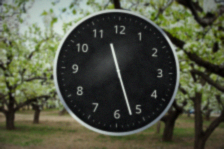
11,27
